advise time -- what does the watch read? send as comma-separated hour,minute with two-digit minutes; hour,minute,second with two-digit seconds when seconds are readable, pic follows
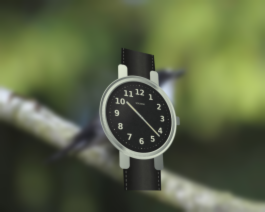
10,22
